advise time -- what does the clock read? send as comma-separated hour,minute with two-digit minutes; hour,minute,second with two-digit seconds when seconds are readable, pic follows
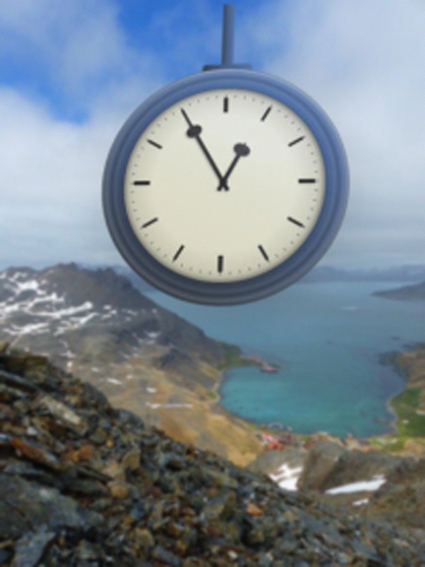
12,55
